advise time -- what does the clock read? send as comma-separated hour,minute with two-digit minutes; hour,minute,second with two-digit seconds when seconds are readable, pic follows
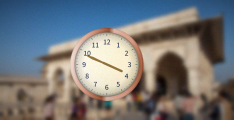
3,49
